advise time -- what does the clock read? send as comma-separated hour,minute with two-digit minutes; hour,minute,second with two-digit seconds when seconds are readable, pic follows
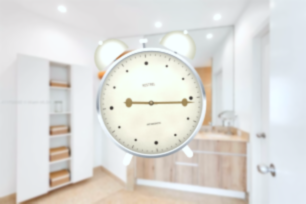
9,16
